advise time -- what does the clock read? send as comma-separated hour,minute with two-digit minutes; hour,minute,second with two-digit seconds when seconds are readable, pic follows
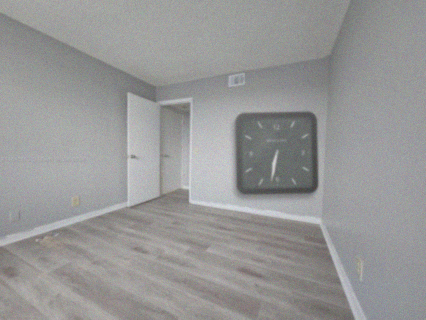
6,32
